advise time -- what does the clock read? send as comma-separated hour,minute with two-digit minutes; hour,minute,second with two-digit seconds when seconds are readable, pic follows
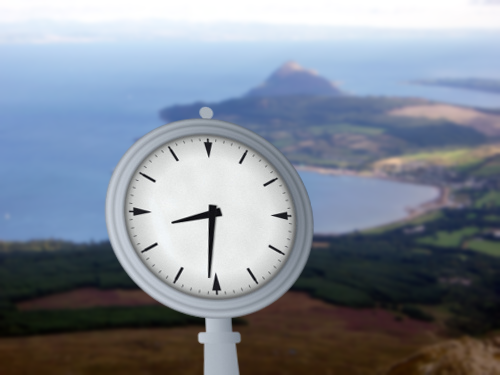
8,31
